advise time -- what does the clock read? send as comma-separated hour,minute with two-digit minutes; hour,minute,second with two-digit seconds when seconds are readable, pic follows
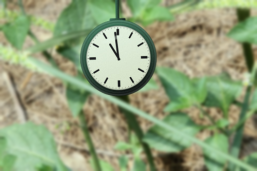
10,59
